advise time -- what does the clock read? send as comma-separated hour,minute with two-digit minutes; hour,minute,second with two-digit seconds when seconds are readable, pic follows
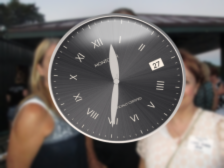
12,35
